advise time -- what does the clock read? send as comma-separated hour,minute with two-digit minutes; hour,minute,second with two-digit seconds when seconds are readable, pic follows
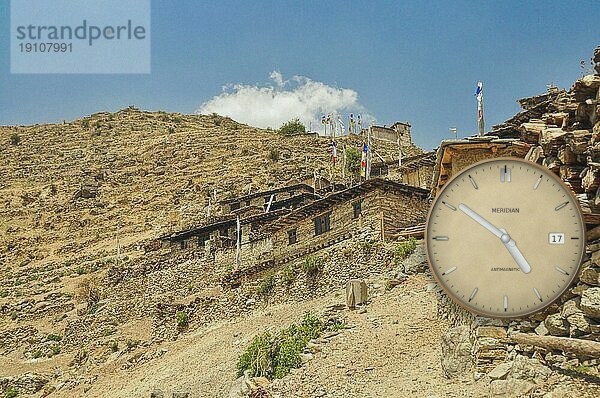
4,51
